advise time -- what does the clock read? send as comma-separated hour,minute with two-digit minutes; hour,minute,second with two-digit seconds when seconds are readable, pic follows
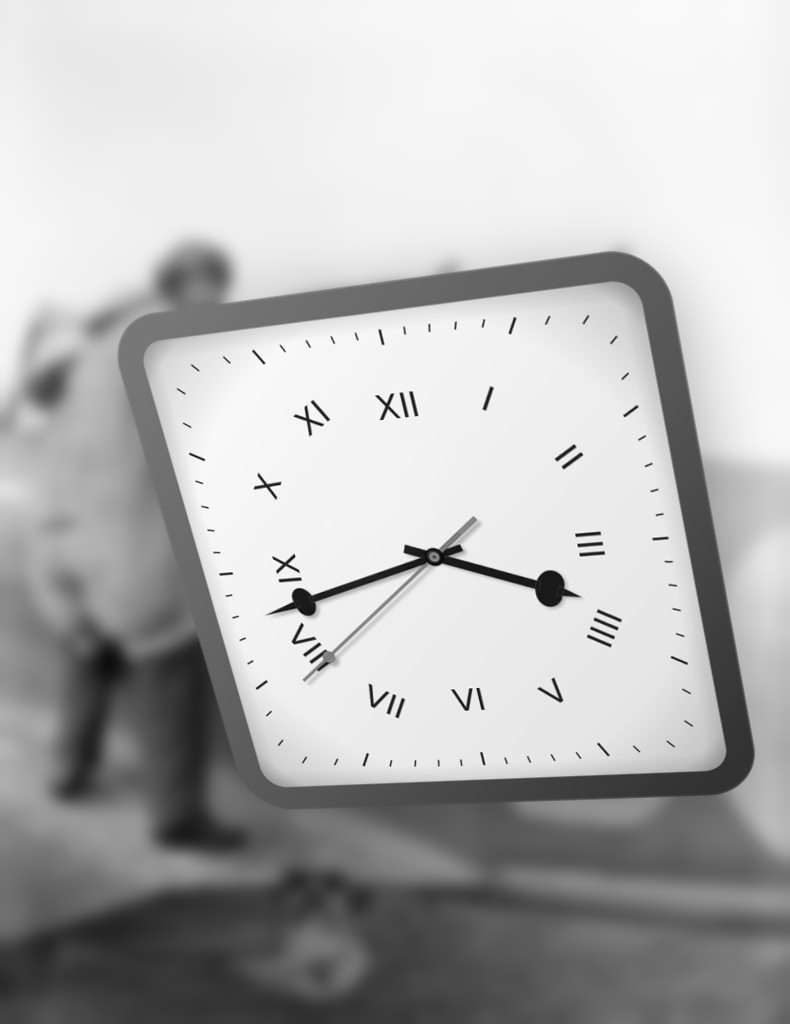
3,42,39
